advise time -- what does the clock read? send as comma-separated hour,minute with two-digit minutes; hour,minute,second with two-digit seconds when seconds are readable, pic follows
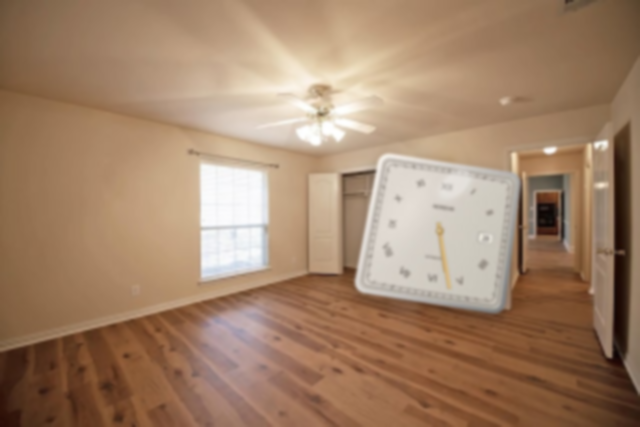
5,27
